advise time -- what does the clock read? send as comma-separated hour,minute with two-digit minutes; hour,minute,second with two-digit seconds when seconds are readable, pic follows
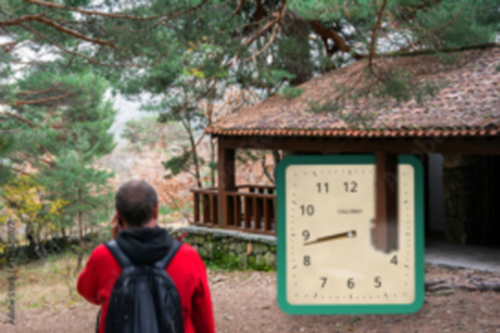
8,43
